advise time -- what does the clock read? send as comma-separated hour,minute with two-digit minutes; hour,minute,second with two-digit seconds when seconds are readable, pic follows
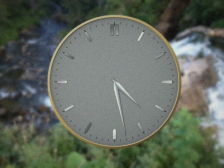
4,28
